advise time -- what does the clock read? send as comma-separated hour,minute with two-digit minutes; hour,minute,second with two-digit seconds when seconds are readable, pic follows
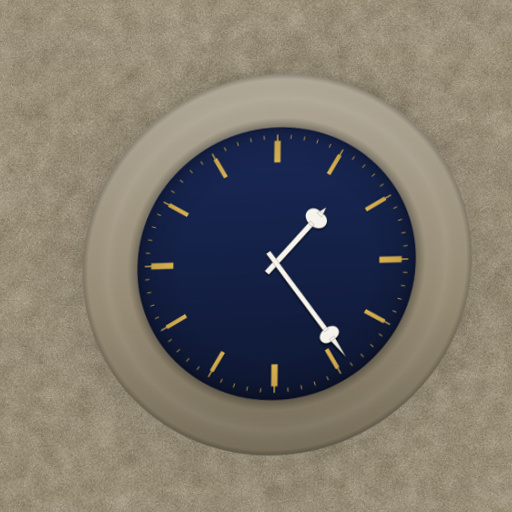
1,24
